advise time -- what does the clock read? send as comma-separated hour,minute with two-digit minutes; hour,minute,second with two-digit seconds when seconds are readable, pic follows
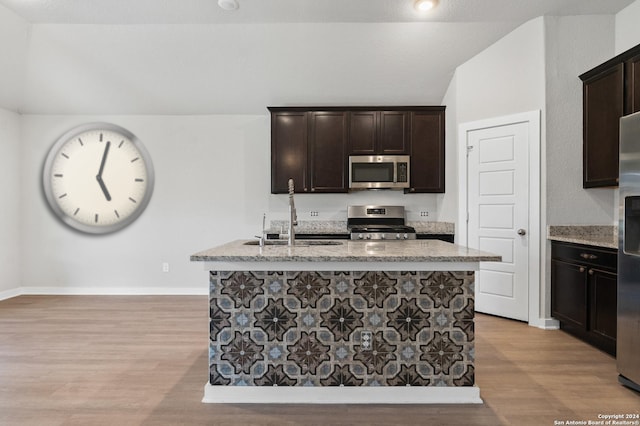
5,02
